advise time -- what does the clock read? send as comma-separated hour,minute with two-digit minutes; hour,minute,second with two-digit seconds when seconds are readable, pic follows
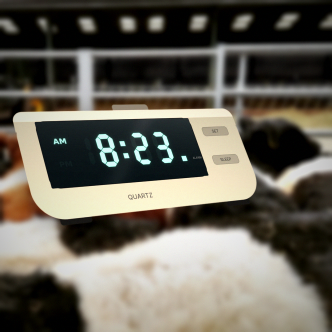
8,23
